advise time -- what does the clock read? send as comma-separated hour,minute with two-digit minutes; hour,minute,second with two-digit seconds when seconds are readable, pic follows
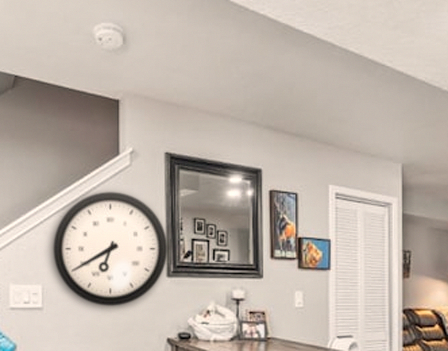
6,40
